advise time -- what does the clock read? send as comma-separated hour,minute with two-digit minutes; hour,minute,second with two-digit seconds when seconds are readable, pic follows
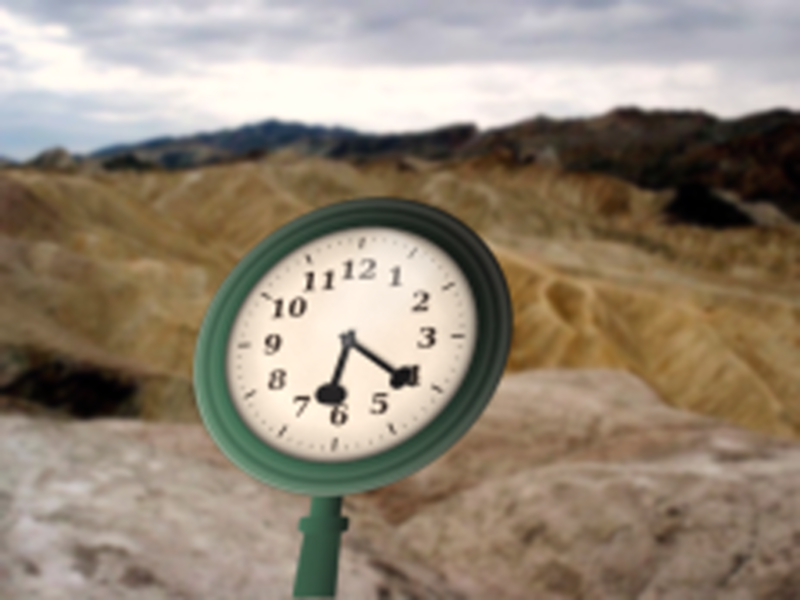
6,21
